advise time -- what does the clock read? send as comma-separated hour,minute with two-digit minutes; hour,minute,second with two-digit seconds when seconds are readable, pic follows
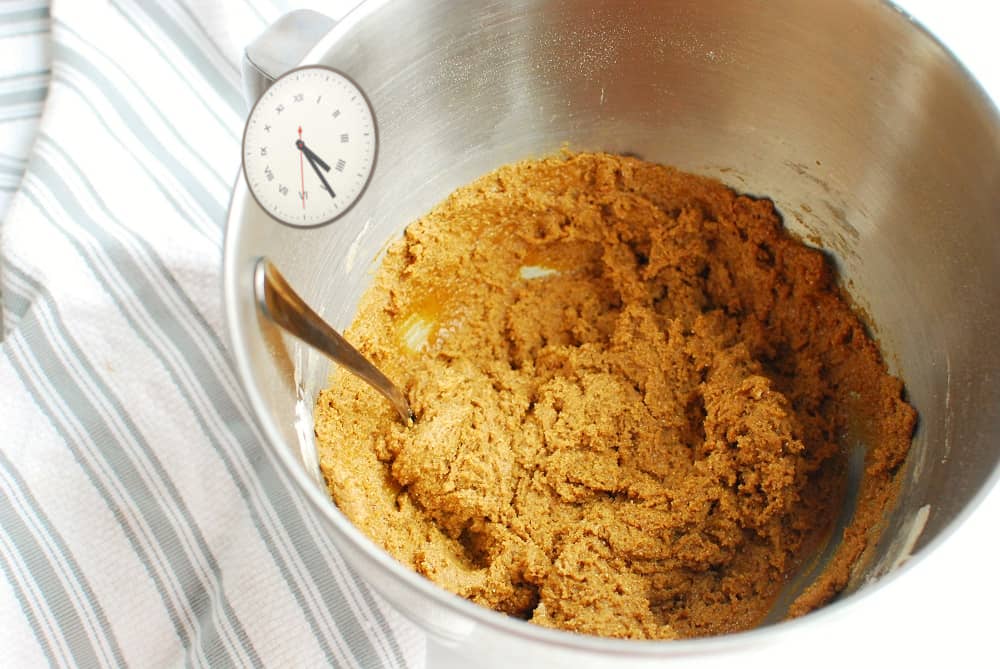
4,24,30
